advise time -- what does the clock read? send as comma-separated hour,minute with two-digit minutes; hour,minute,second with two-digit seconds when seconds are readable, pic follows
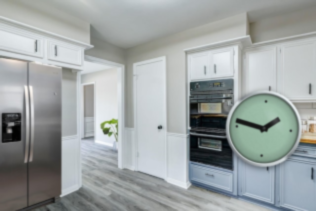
1,47
